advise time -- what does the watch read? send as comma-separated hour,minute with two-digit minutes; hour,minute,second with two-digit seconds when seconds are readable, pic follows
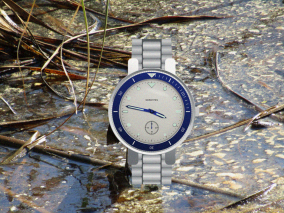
3,47
